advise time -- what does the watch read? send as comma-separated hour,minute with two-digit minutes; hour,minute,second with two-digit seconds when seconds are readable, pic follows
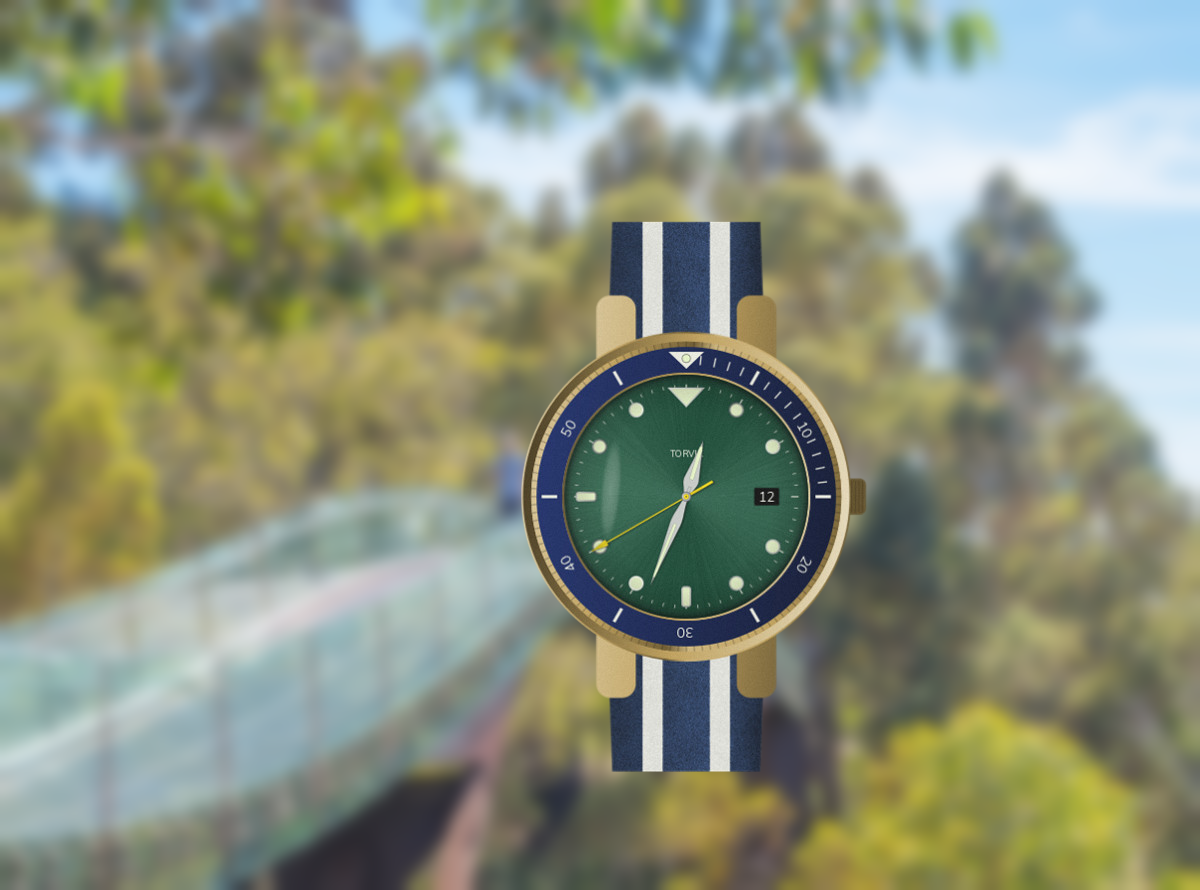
12,33,40
